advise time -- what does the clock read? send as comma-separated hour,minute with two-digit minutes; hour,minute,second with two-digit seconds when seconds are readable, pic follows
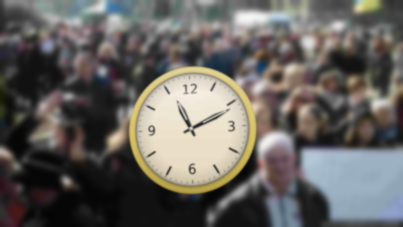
11,11
